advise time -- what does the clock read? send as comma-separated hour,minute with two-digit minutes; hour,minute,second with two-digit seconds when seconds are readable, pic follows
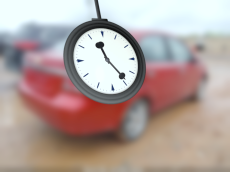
11,24
